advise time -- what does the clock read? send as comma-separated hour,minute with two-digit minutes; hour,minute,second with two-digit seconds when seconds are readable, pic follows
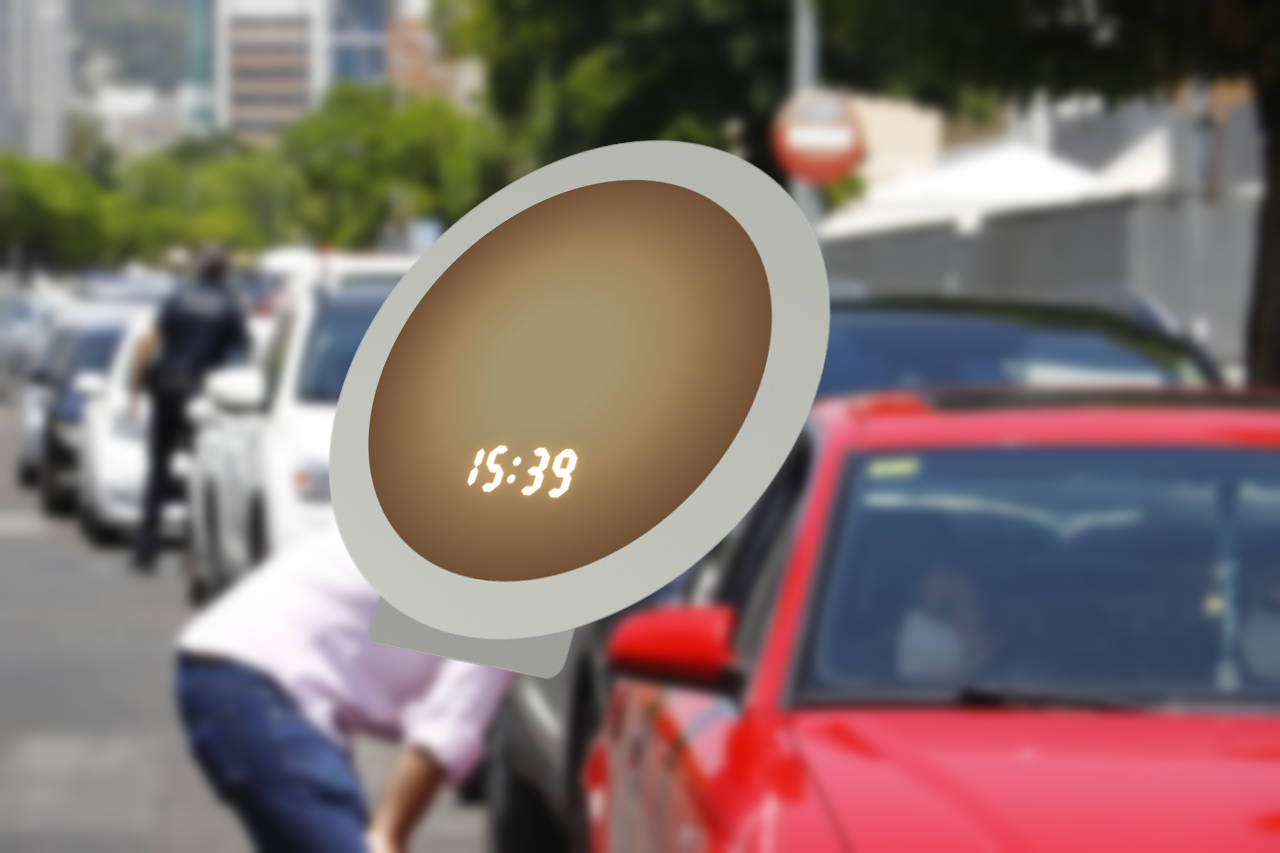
15,39
